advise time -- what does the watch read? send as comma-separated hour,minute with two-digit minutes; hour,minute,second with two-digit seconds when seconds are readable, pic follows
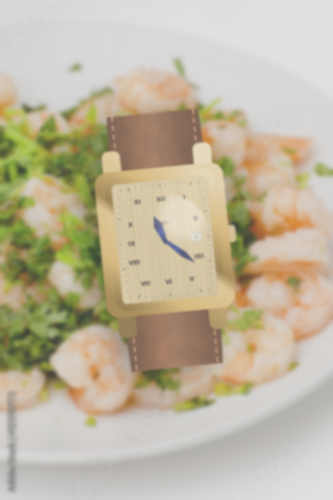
11,22
